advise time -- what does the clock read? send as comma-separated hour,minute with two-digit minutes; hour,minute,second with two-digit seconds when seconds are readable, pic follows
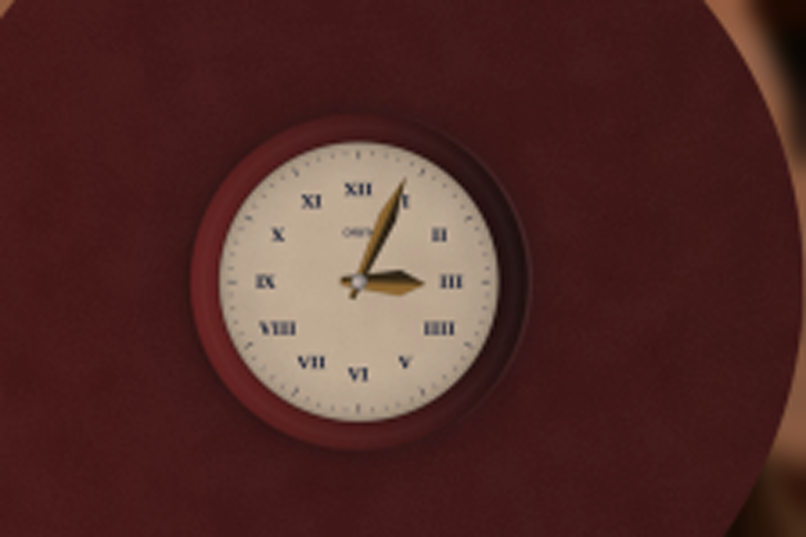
3,04
